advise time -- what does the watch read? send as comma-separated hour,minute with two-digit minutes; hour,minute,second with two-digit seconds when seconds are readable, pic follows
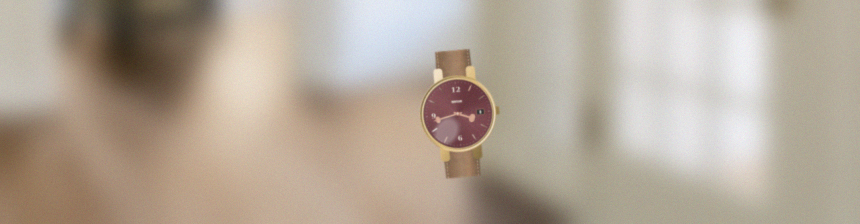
3,43
